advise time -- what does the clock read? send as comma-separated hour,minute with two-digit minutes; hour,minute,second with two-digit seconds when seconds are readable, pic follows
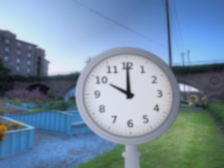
10,00
